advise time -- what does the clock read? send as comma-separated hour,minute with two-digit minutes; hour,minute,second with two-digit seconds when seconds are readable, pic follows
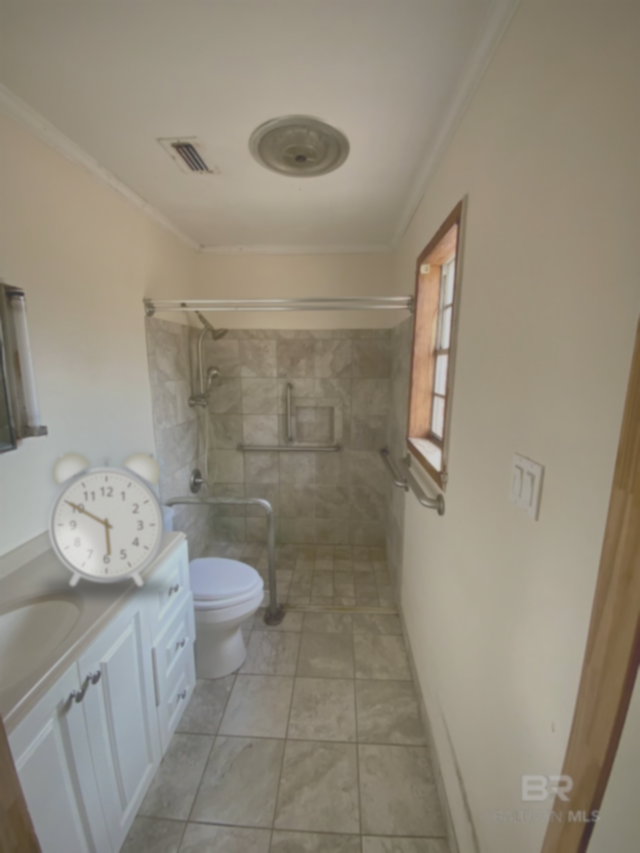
5,50
